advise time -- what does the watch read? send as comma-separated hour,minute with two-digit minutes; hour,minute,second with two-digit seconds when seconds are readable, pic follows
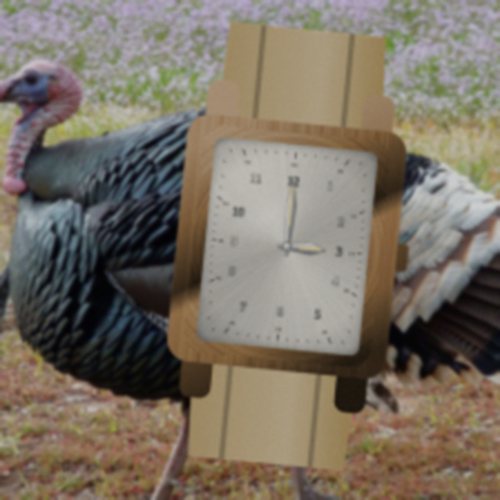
3,00
